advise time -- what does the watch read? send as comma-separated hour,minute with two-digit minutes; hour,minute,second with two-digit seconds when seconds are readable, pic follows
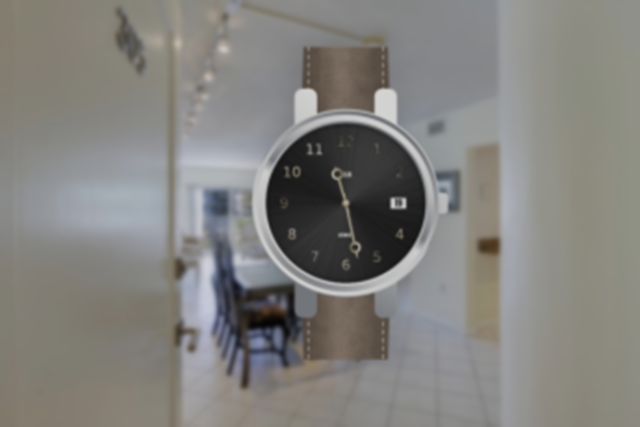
11,28
